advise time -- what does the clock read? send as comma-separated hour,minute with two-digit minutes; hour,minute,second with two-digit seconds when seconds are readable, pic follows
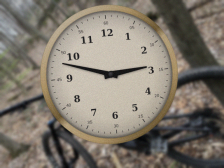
2,48
